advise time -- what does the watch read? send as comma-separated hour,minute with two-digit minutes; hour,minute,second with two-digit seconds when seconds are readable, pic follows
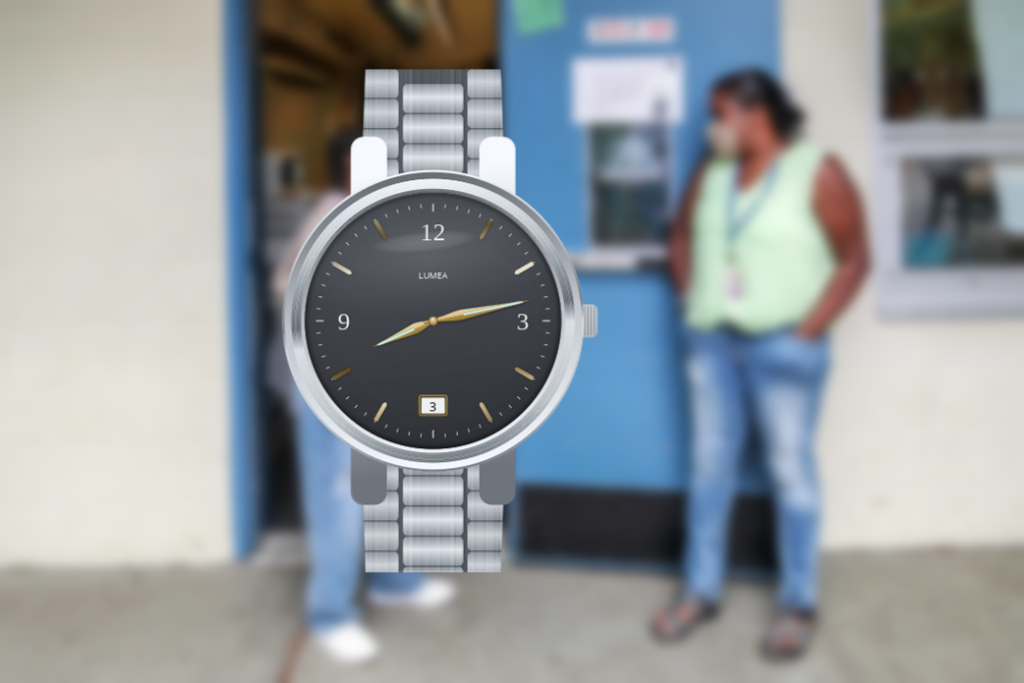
8,13
